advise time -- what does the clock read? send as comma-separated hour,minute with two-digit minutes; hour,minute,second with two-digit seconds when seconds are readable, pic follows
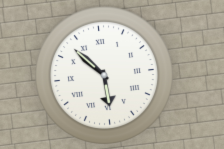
5,53
